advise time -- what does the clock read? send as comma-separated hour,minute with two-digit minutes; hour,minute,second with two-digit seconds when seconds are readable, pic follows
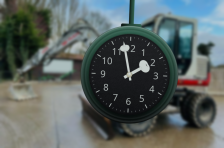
1,58
